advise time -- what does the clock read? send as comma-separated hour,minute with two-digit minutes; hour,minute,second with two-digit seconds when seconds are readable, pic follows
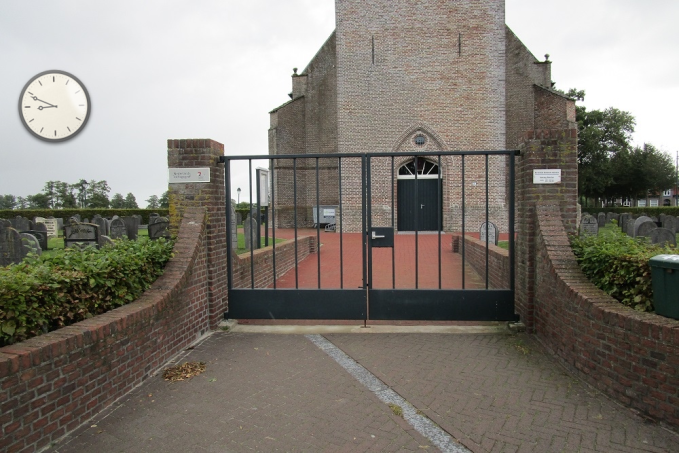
8,49
